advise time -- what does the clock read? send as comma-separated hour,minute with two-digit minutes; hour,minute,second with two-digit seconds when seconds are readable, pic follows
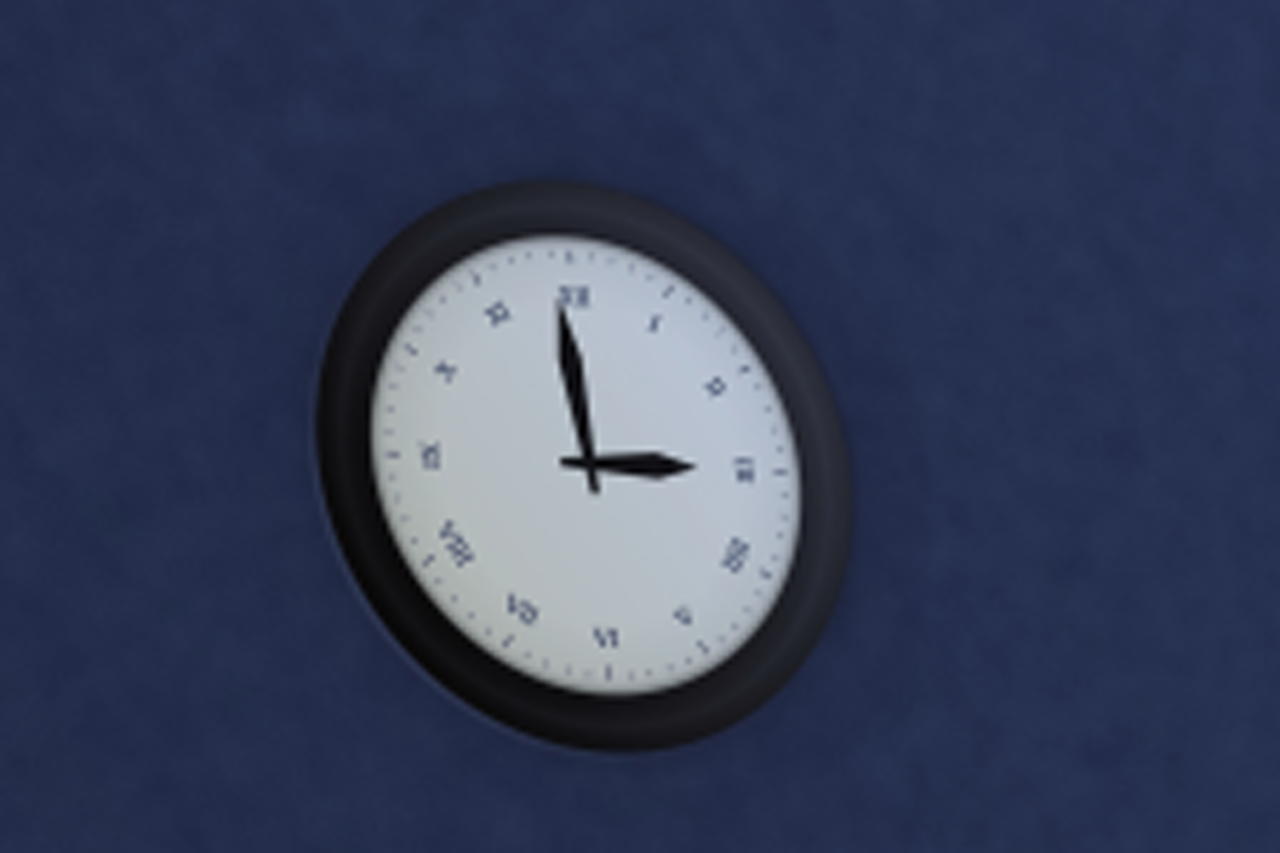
2,59
